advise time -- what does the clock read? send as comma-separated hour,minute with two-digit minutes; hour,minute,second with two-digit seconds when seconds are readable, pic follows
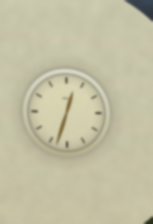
12,33
